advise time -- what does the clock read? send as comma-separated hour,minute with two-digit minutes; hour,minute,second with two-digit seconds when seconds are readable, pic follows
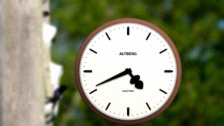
4,41
